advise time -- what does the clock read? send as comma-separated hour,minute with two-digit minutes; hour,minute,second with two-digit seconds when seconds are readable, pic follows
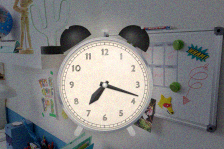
7,18
